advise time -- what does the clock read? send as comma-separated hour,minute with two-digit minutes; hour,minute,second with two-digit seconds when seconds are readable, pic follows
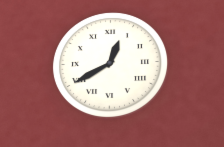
12,40
